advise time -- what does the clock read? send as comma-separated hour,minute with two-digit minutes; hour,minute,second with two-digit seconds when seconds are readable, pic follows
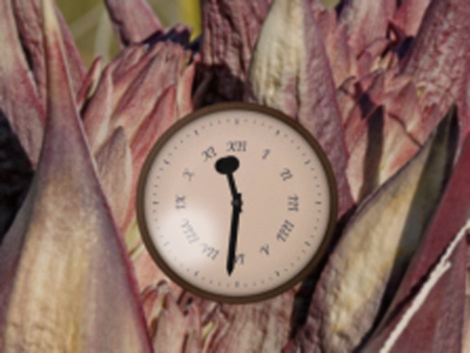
11,31
